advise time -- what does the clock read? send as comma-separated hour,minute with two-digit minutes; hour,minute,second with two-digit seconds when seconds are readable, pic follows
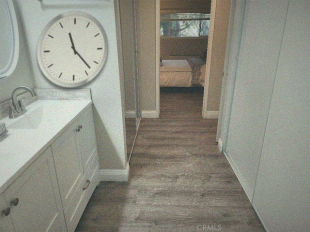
11,23
